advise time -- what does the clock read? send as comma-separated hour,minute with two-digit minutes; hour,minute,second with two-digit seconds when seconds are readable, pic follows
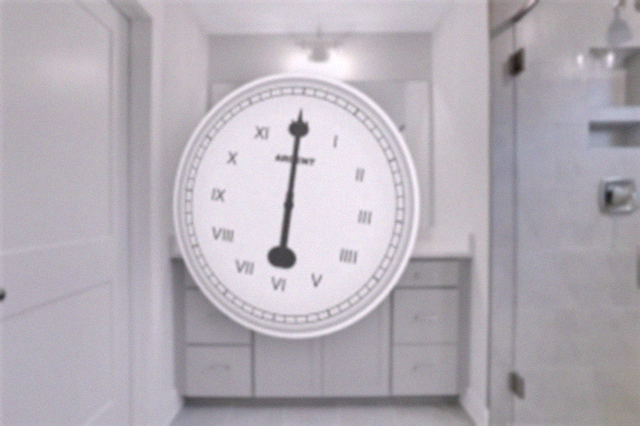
6,00
